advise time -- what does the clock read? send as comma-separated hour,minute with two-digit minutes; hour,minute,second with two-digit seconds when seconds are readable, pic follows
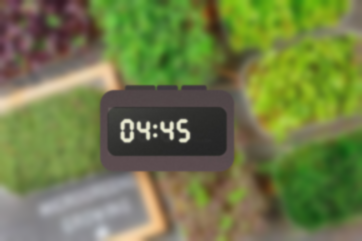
4,45
